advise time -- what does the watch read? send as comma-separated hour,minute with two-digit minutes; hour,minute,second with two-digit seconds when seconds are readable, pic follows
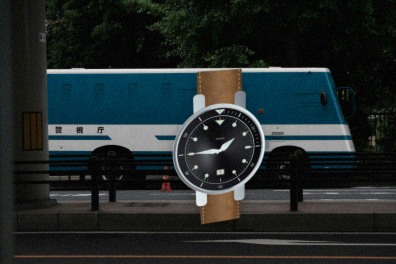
1,45
